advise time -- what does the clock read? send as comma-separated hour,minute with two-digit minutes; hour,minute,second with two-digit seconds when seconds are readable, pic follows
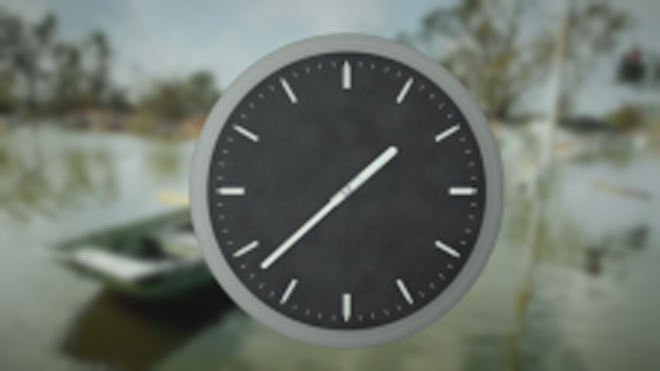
1,38
